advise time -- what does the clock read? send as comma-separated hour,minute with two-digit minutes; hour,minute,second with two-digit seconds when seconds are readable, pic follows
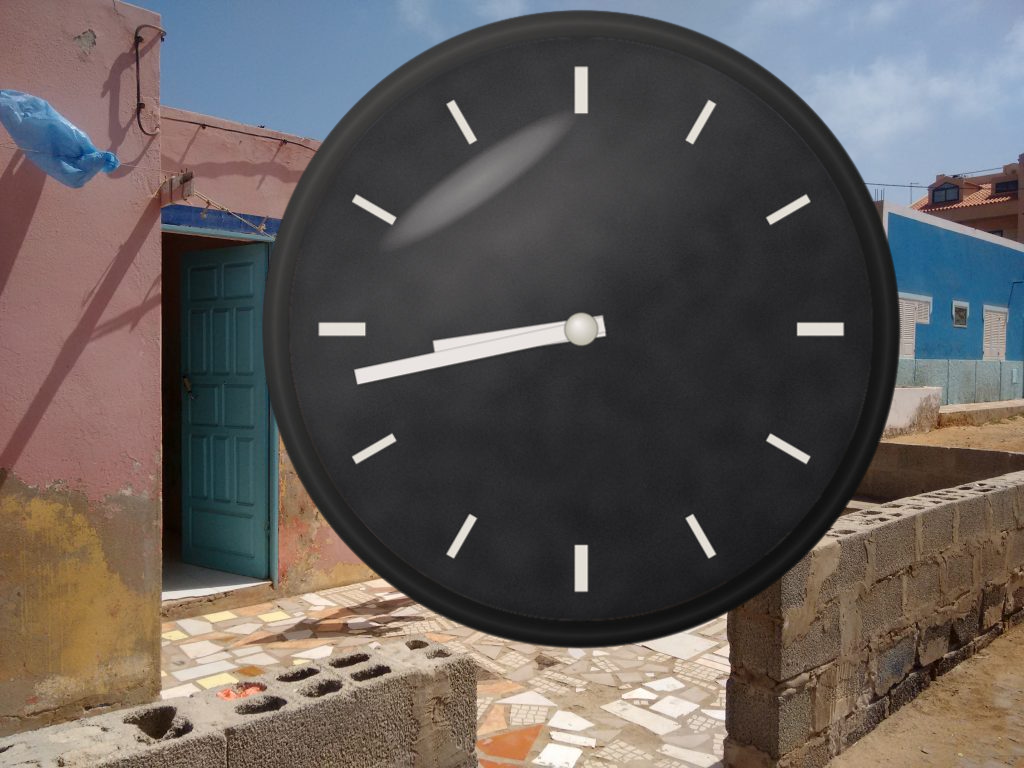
8,43
